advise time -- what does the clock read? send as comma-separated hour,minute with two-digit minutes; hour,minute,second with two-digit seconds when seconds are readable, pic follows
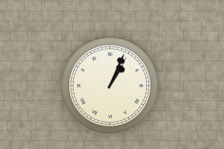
1,04
